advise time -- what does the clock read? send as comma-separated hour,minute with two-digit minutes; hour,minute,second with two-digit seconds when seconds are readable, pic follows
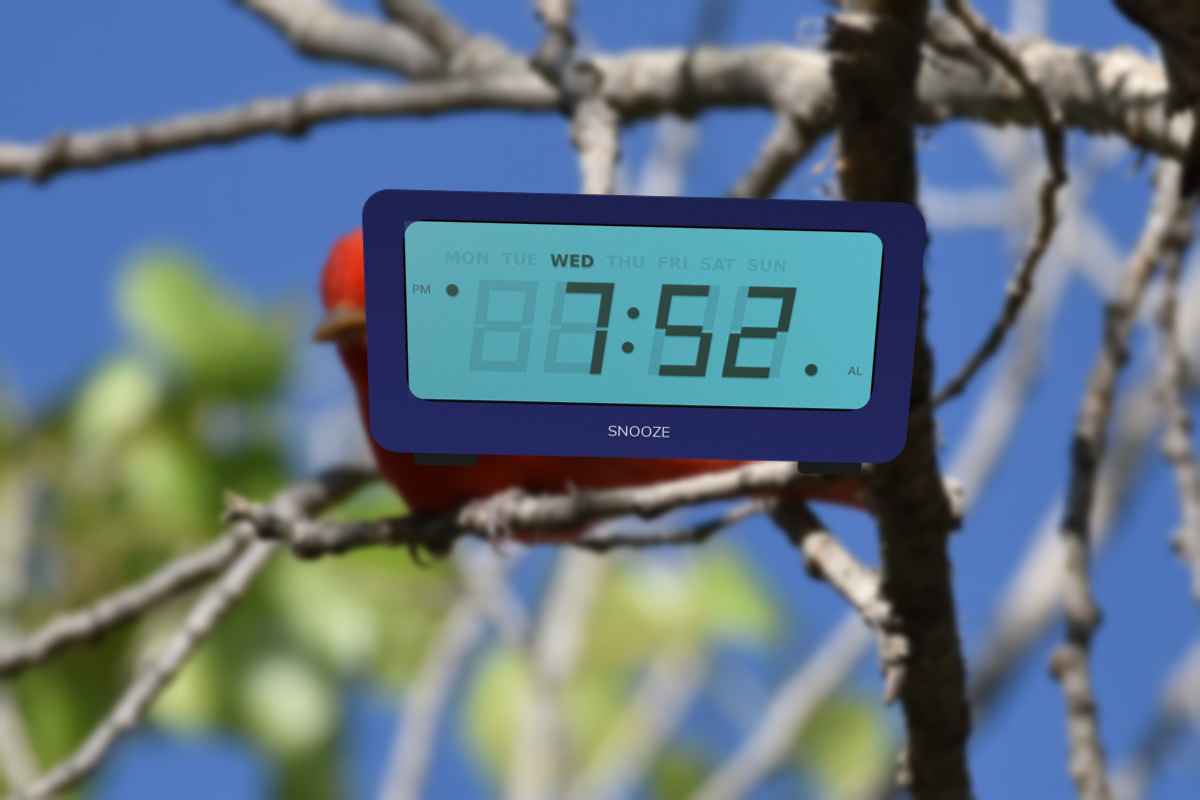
7,52
